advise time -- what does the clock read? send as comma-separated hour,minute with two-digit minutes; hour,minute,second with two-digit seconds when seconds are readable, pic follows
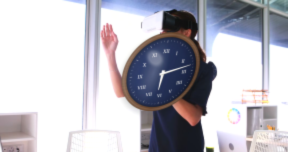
6,13
